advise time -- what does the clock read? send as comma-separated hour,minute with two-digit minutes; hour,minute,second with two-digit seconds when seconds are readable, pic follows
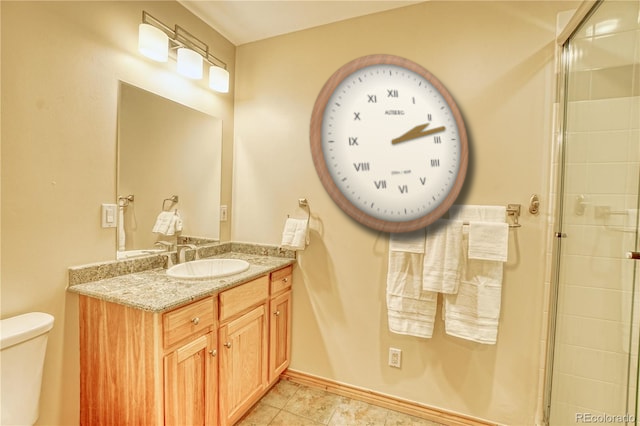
2,13
